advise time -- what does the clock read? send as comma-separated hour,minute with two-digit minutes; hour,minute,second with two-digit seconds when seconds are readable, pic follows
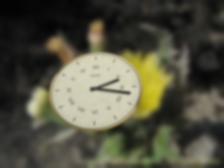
2,17
